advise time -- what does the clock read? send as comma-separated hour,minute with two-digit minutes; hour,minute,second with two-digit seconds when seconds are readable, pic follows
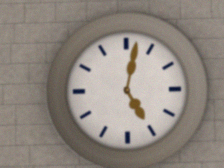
5,02
